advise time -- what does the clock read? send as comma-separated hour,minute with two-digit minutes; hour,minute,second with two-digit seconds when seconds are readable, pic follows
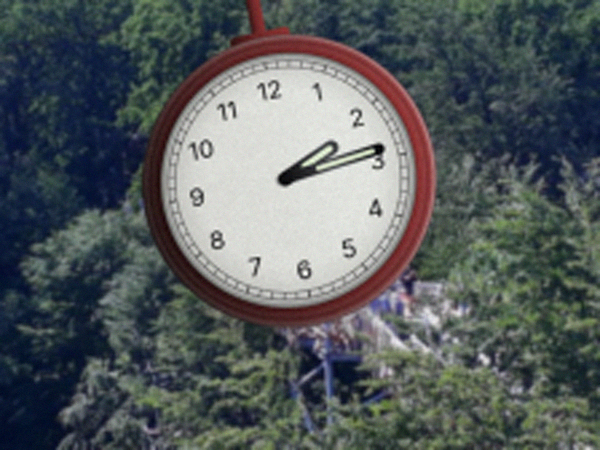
2,14
